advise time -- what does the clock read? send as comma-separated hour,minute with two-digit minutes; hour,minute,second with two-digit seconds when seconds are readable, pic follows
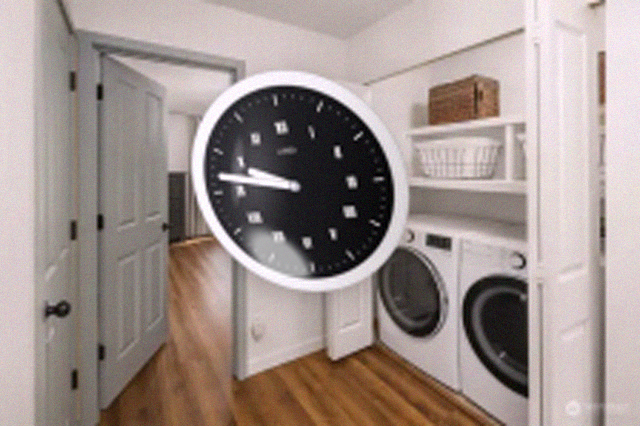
9,47
